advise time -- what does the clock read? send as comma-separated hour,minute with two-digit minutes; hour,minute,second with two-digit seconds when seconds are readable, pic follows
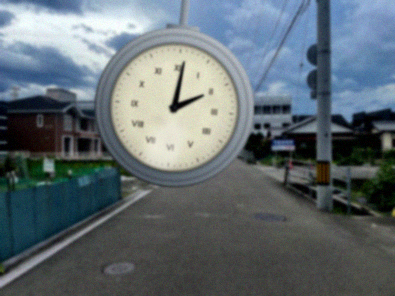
2,01
